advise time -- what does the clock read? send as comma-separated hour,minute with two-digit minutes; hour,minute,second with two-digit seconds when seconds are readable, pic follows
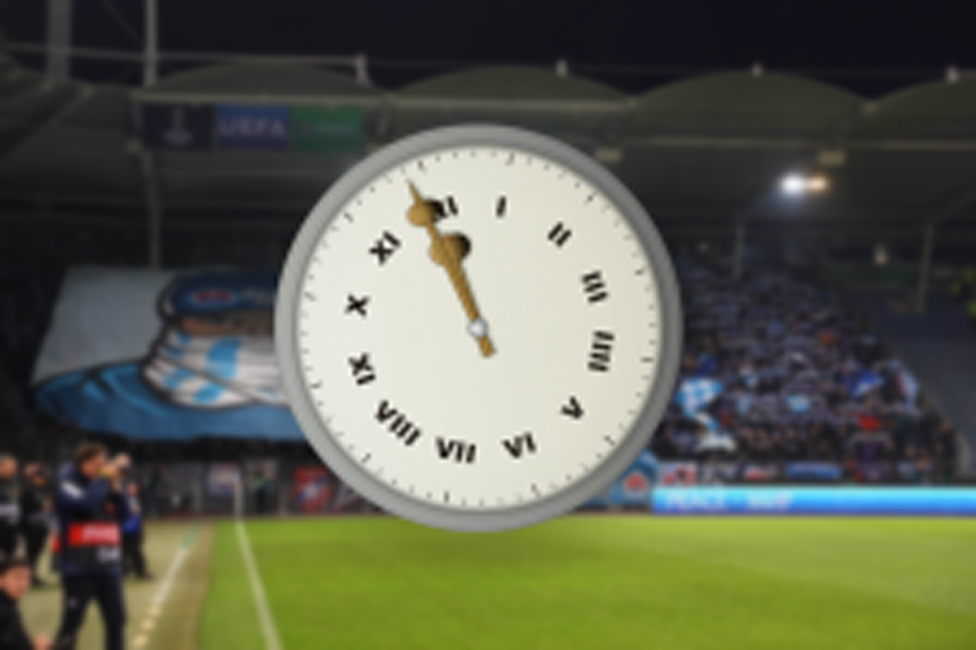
11,59
